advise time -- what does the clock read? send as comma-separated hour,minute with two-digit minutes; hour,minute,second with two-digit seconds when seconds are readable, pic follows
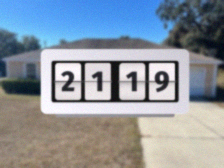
21,19
